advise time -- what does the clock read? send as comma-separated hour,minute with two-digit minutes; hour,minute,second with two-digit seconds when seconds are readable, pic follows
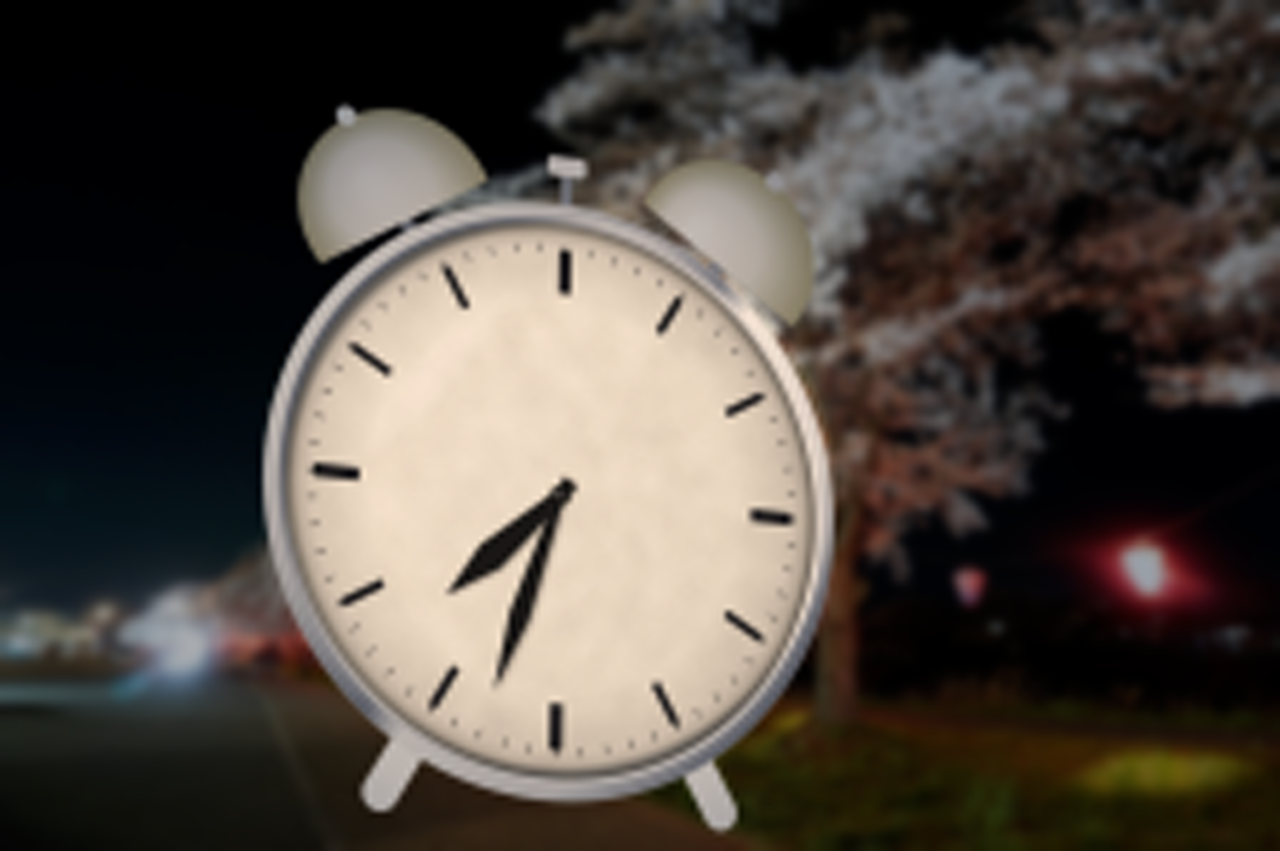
7,33
